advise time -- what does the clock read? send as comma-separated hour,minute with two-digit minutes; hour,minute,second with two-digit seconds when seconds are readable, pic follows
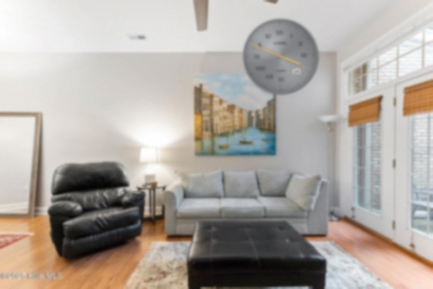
3,49
